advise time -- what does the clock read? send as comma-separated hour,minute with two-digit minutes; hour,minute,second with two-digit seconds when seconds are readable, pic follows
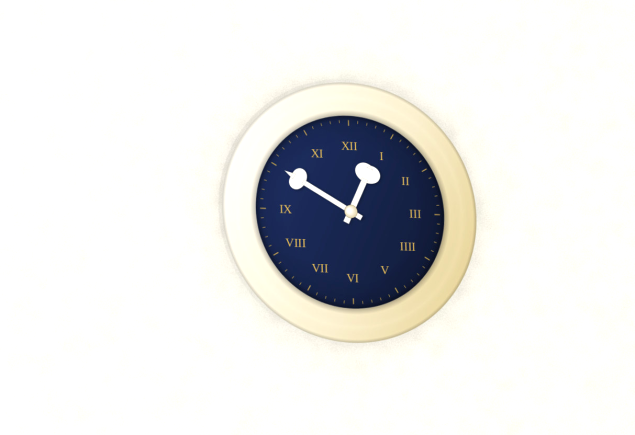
12,50
